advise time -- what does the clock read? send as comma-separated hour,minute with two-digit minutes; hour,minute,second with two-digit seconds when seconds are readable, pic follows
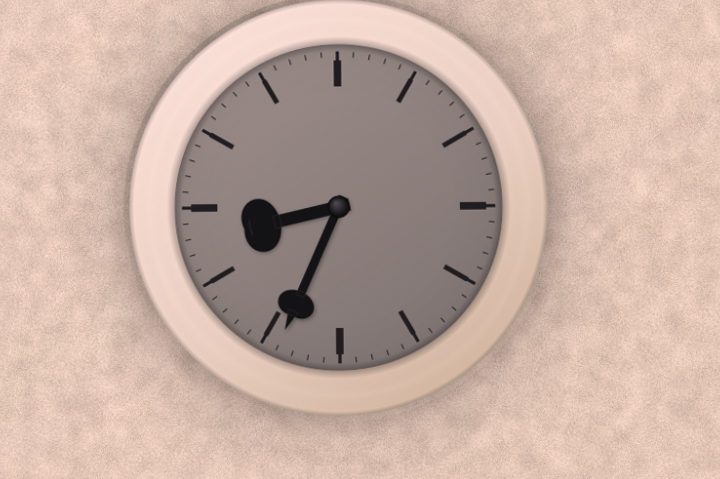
8,34
